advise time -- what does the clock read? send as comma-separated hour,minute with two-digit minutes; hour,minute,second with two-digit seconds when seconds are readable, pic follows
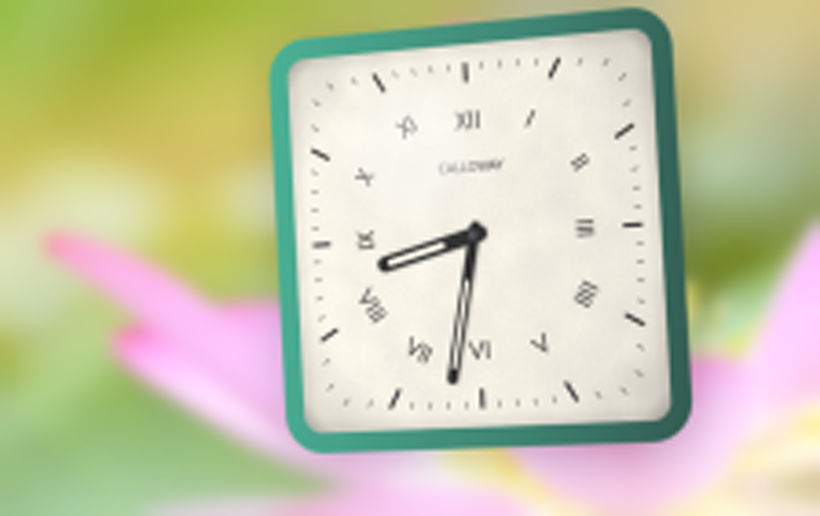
8,32
